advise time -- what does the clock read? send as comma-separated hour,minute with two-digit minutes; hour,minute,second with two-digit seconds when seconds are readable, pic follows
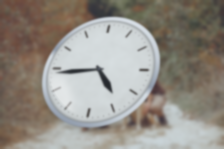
4,44
